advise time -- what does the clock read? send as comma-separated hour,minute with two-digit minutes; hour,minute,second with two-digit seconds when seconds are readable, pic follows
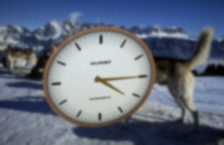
4,15
